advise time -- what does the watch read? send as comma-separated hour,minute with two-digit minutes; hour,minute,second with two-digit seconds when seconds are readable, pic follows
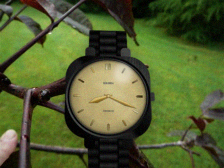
8,19
